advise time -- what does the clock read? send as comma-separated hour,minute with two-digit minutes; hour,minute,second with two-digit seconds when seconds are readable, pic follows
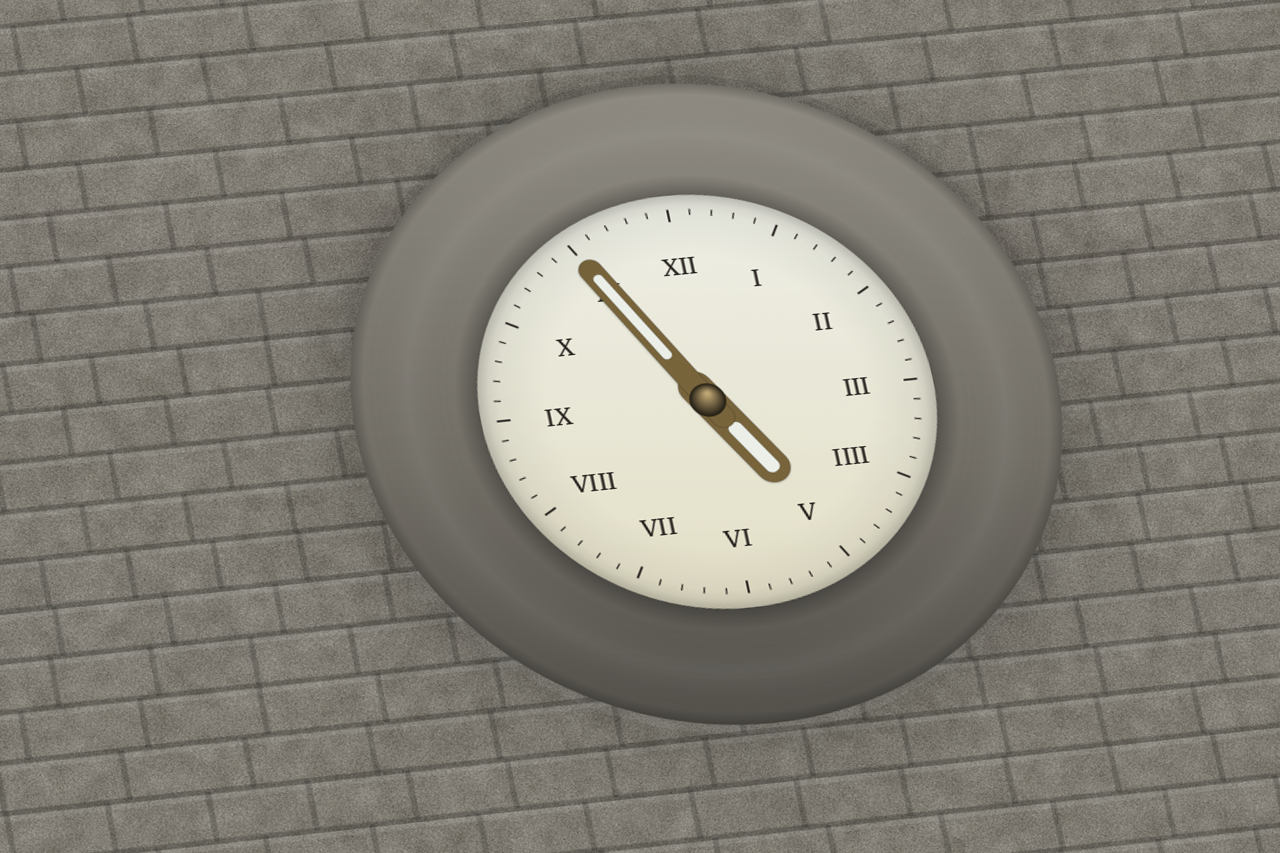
4,55
